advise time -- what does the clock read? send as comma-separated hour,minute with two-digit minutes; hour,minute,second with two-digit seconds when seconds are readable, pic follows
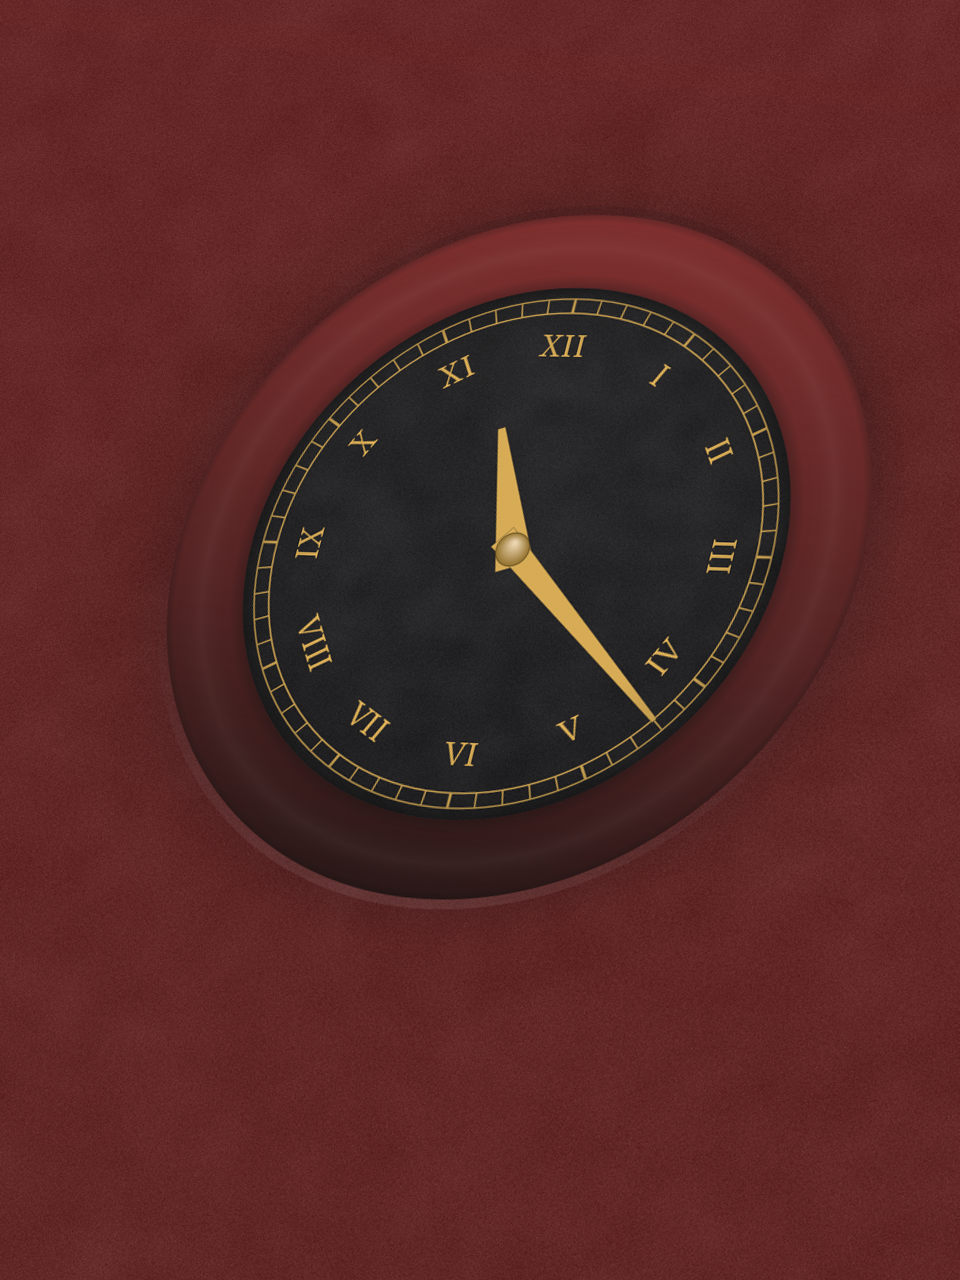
11,22
